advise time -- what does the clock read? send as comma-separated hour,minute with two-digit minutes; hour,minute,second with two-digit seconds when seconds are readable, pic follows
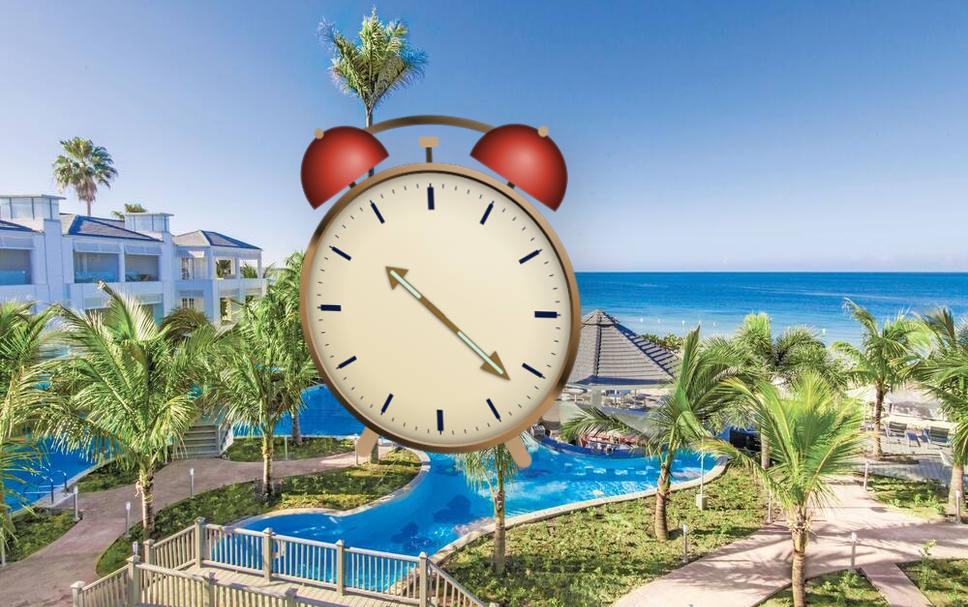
10,22
